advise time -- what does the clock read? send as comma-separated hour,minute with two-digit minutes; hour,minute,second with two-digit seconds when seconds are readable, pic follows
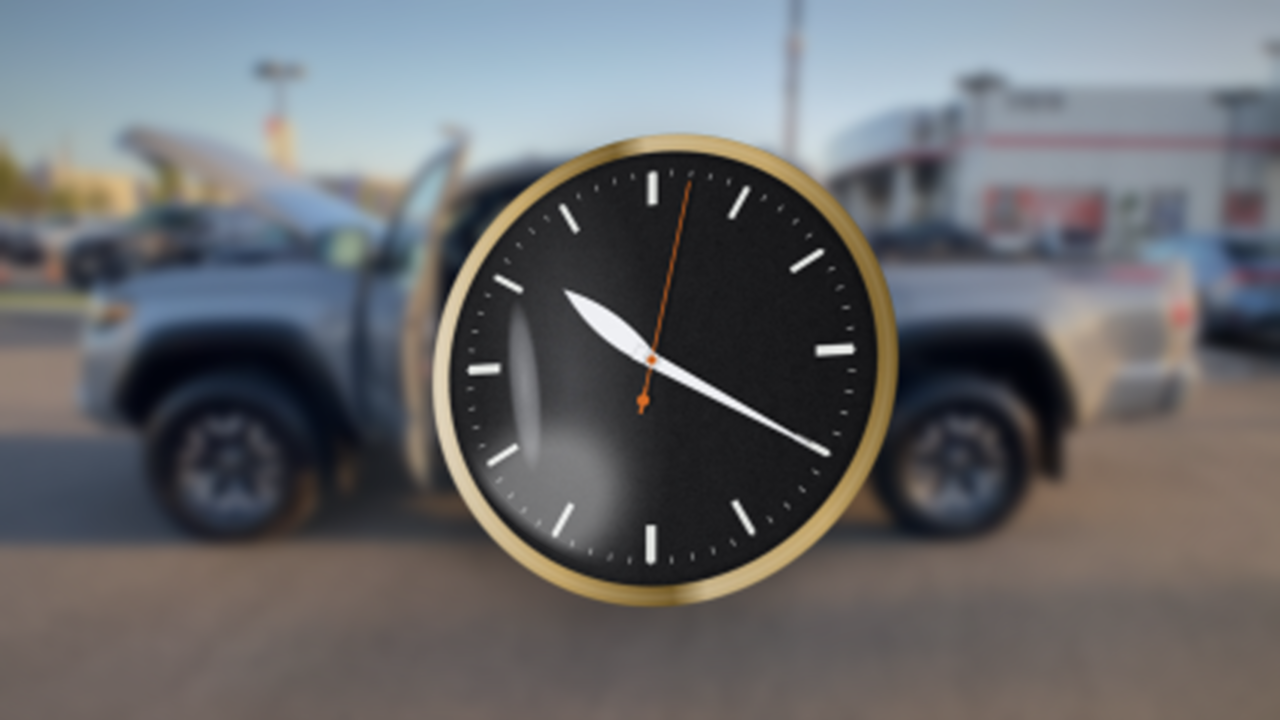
10,20,02
